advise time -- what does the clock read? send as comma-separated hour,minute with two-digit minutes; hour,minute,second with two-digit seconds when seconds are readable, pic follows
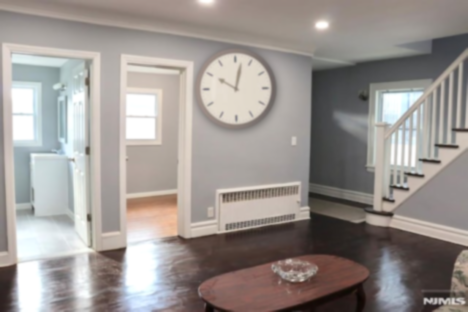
10,02
